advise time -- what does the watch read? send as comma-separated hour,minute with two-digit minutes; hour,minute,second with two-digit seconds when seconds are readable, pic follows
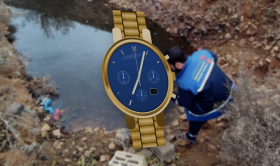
7,04
